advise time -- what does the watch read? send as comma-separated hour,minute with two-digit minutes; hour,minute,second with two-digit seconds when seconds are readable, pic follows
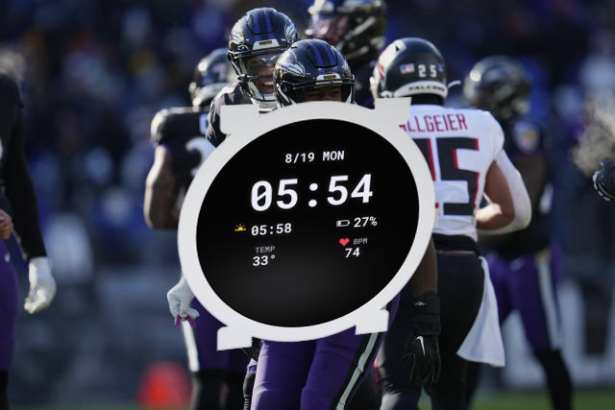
5,54
